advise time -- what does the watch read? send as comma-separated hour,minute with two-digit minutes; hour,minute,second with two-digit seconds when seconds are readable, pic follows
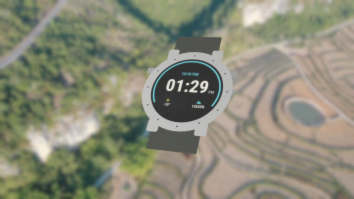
1,29
